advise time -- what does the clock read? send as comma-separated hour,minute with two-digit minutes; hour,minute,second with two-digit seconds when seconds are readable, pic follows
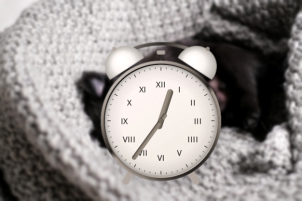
12,36
